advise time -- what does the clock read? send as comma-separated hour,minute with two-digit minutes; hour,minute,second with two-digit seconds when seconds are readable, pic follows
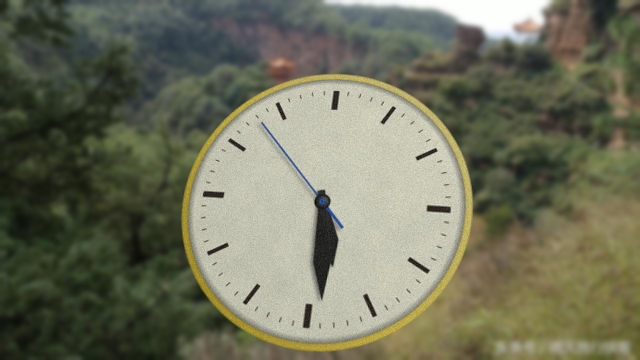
5,28,53
